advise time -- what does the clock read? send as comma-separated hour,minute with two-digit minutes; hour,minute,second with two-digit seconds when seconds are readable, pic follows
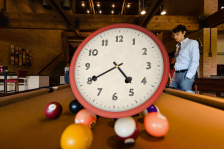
4,40
